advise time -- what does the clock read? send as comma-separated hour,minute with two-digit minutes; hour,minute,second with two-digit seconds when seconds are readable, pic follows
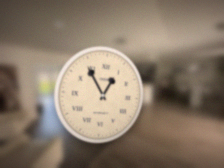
12,54
